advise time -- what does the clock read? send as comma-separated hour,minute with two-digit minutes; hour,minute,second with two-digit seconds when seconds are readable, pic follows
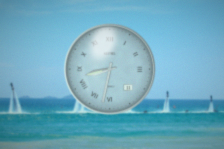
8,32
